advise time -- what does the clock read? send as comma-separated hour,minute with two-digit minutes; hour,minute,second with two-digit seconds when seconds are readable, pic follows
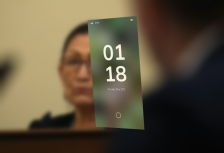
1,18
